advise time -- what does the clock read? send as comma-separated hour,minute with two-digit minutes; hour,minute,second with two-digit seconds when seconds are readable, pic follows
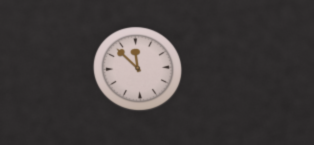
11,53
